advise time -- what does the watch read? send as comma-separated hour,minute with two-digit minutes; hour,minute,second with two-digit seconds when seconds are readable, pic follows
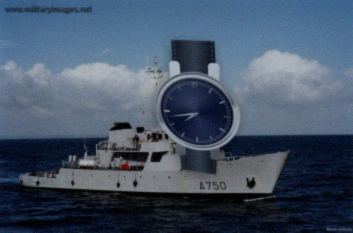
7,43
